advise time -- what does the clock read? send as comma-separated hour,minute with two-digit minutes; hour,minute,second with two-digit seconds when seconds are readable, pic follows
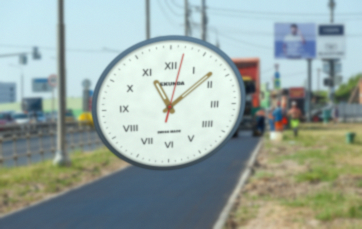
11,08,02
